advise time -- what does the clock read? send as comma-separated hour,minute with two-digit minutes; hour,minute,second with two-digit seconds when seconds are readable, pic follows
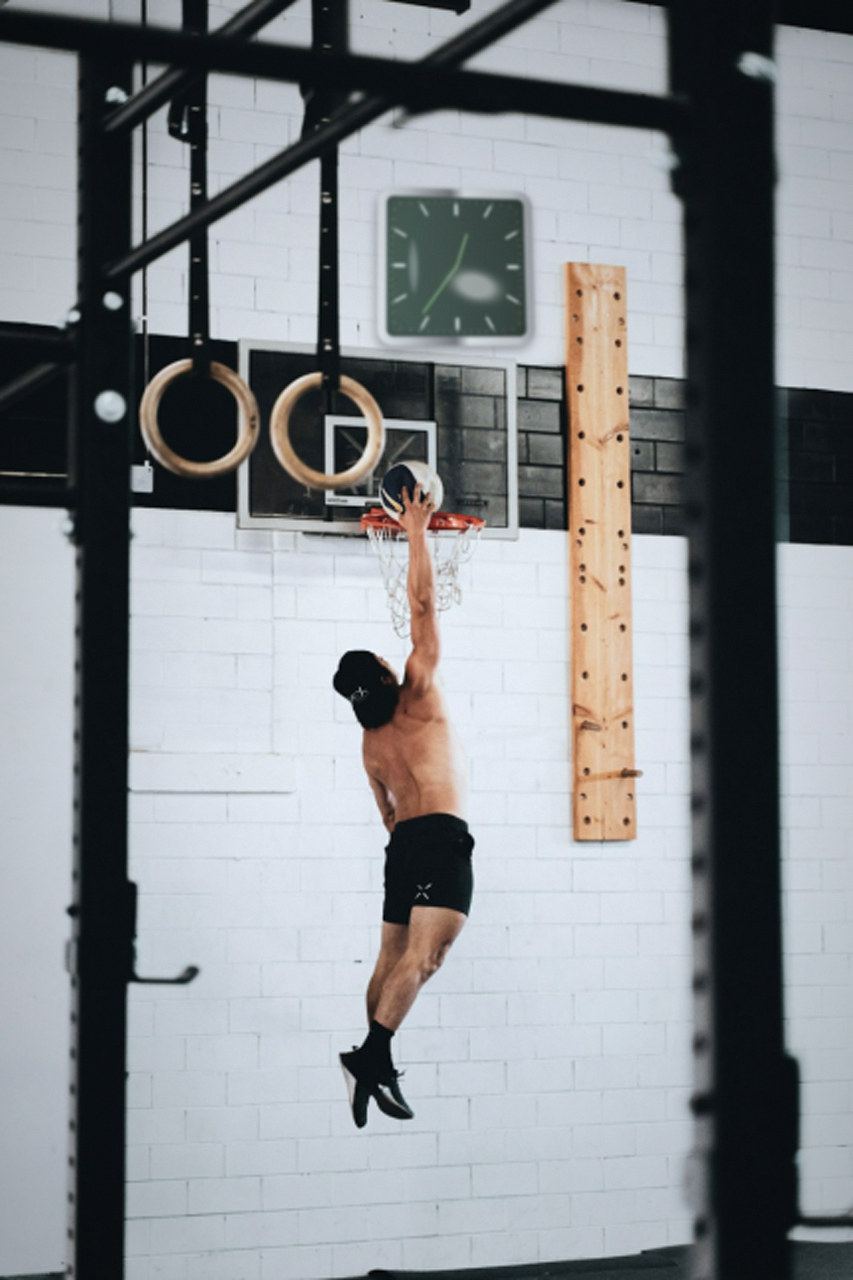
12,36
